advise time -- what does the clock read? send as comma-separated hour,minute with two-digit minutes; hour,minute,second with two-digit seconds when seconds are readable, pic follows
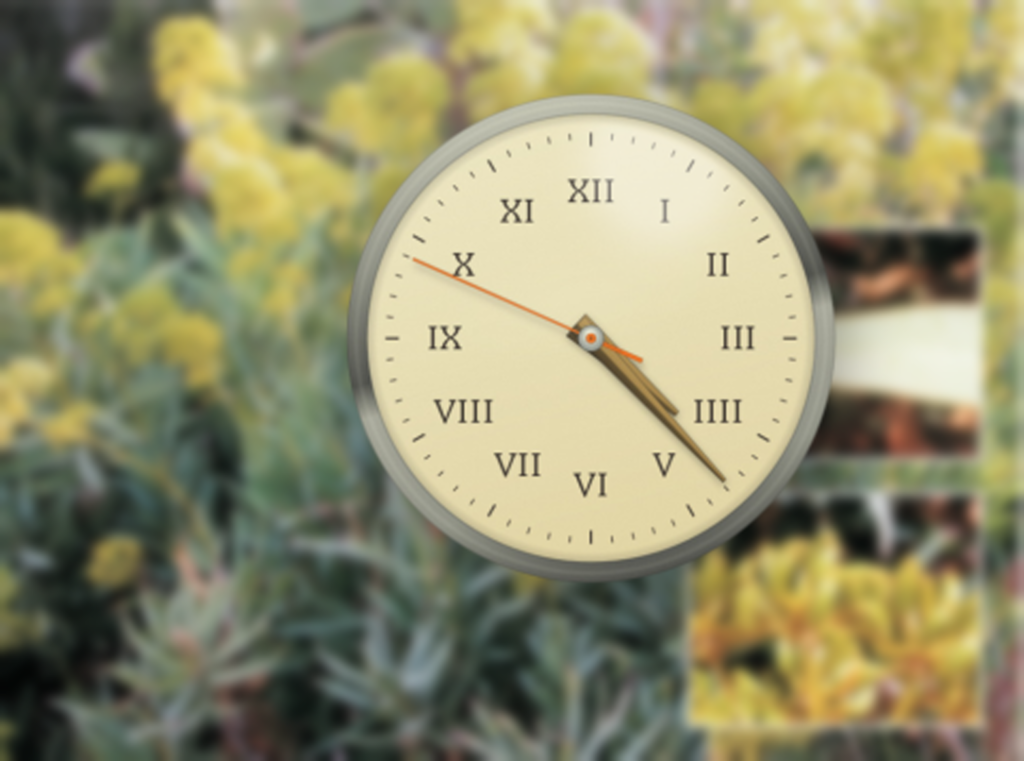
4,22,49
